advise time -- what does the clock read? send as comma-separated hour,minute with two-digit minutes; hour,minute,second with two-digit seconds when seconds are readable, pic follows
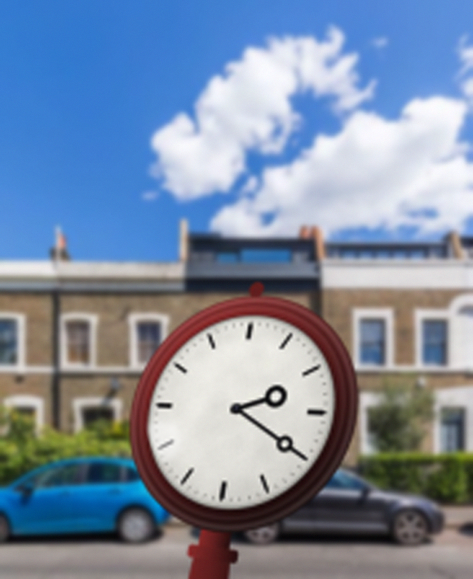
2,20
